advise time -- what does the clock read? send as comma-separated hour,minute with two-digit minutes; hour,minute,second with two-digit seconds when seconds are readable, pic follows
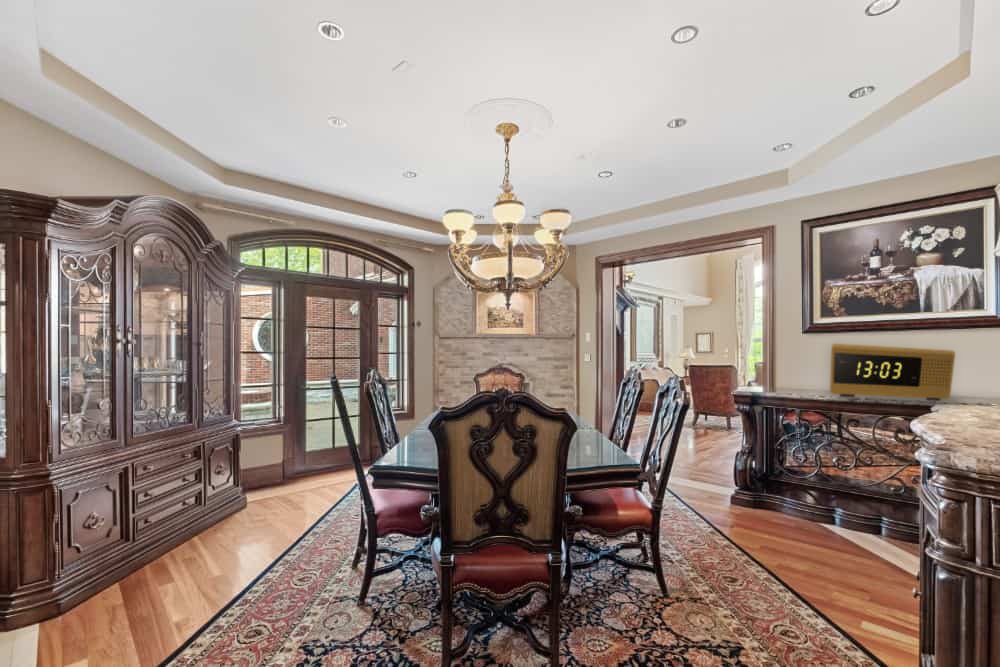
13,03
